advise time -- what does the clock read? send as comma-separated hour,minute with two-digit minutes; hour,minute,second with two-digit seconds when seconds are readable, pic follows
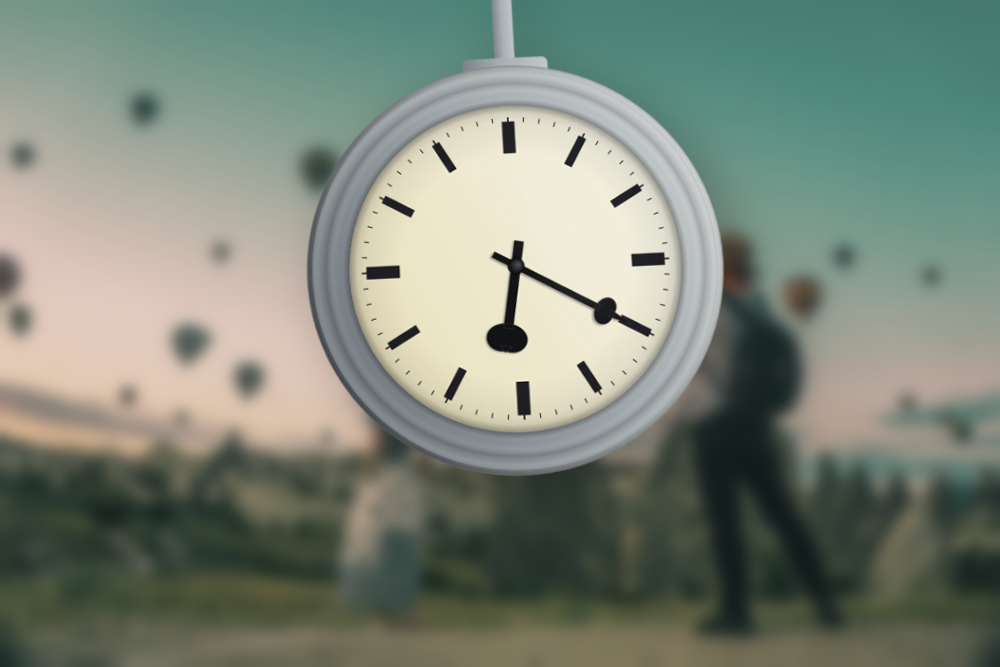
6,20
